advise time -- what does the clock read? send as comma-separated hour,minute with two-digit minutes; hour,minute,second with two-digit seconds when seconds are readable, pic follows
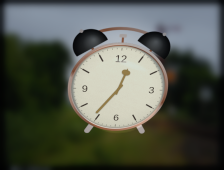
12,36
